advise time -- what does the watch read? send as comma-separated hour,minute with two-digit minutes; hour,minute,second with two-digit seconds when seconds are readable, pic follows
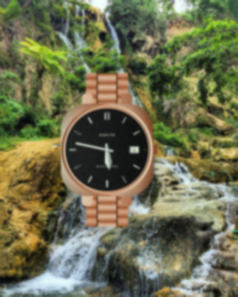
5,47
